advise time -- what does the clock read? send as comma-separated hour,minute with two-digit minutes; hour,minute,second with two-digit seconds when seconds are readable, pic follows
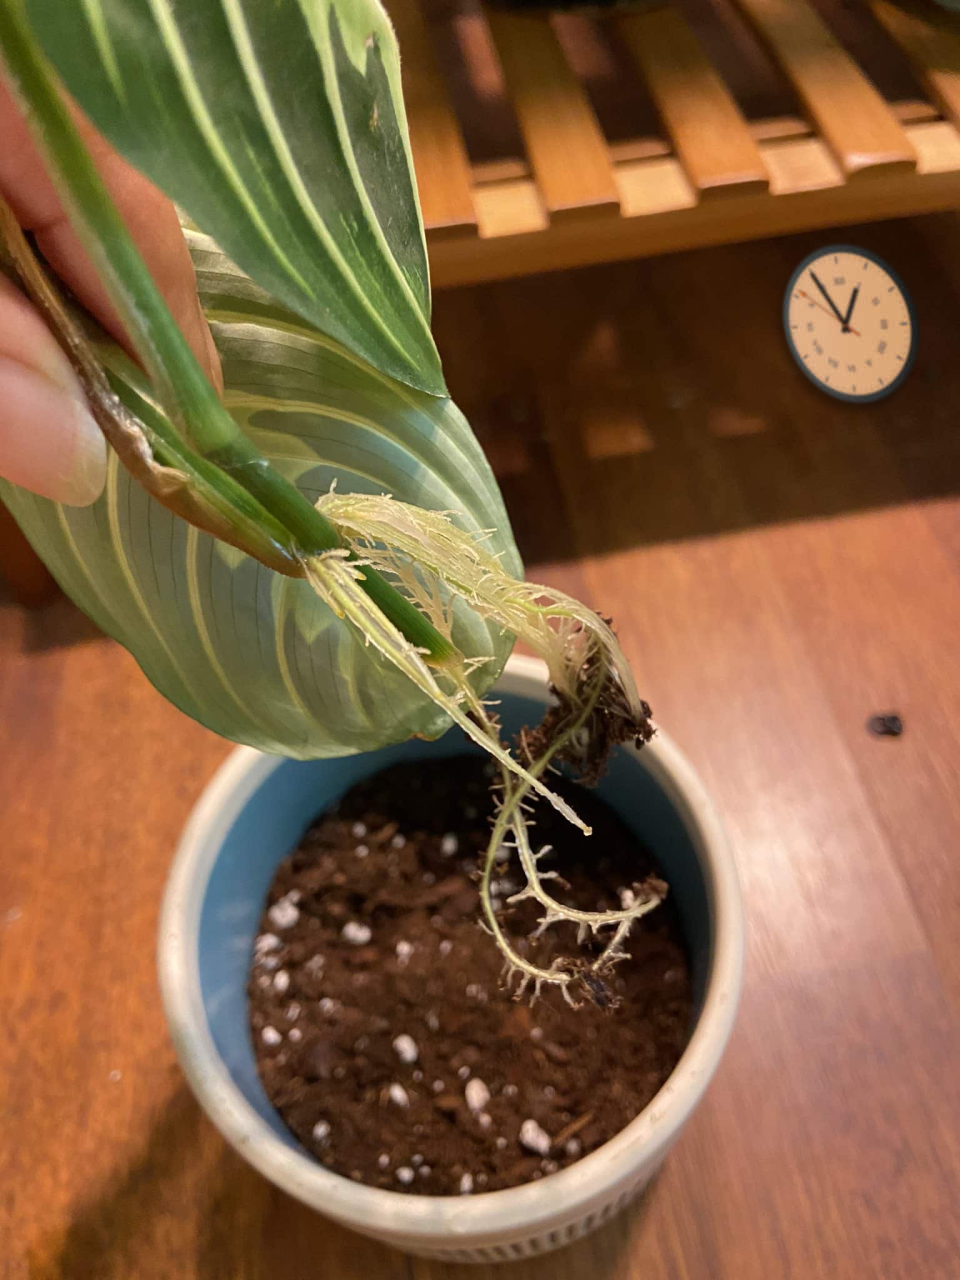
12,54,51
